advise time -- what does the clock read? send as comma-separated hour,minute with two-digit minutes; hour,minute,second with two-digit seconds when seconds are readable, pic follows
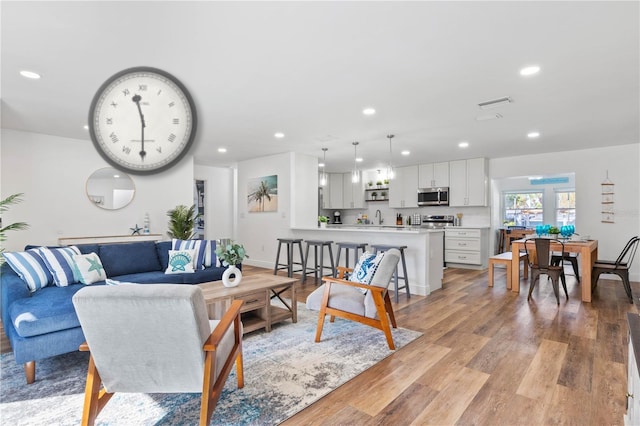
11,30
